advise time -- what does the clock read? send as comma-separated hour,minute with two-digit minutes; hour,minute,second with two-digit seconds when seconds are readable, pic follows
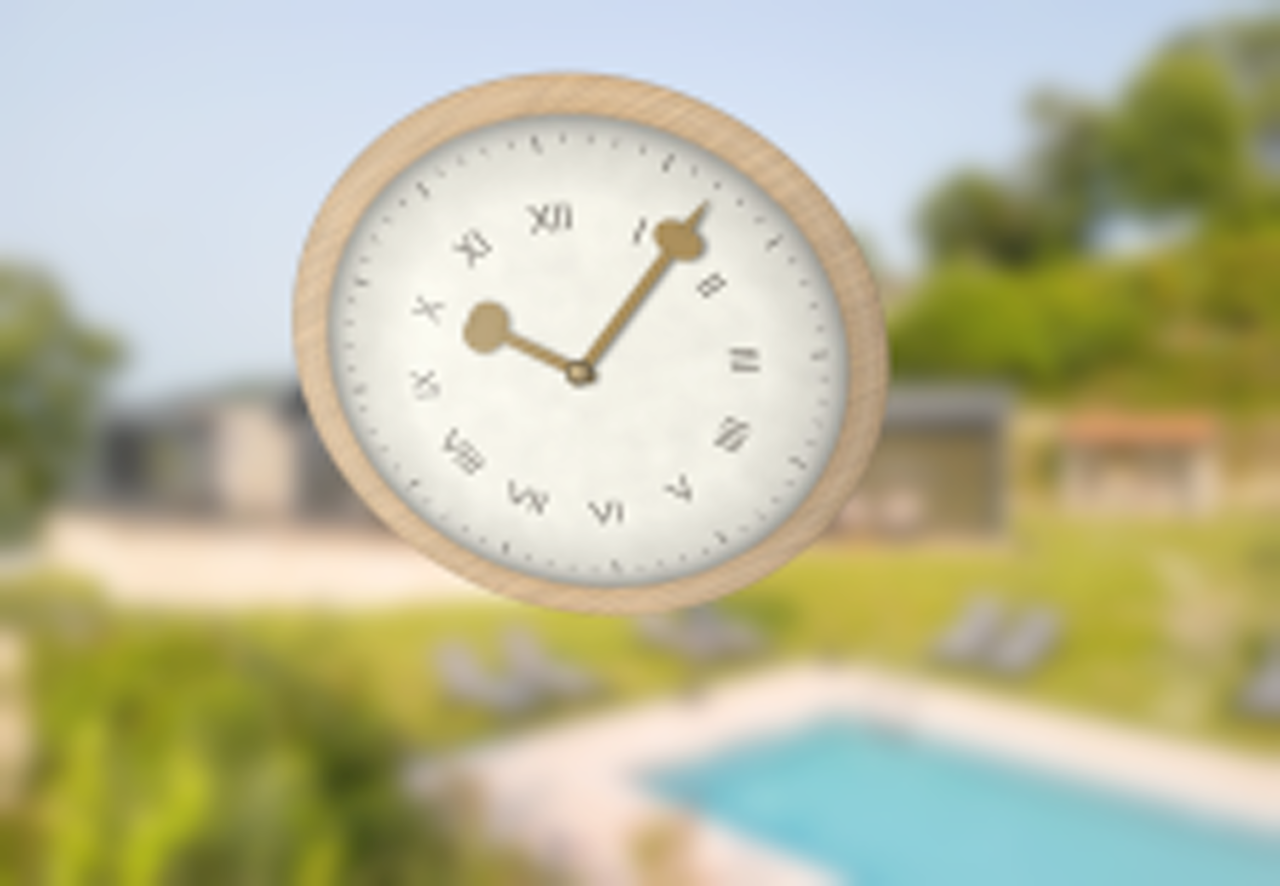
10,07
